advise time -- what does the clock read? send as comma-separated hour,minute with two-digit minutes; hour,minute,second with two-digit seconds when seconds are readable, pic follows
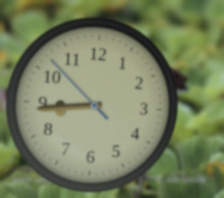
8,43,52
